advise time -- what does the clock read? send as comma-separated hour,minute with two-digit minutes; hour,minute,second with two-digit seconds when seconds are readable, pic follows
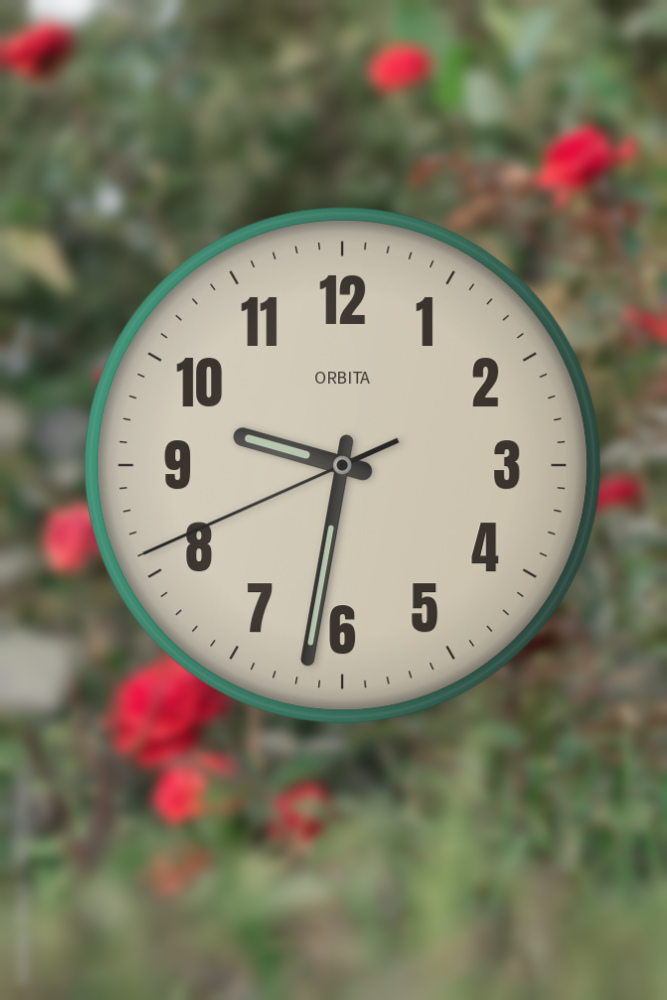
9,31,41
